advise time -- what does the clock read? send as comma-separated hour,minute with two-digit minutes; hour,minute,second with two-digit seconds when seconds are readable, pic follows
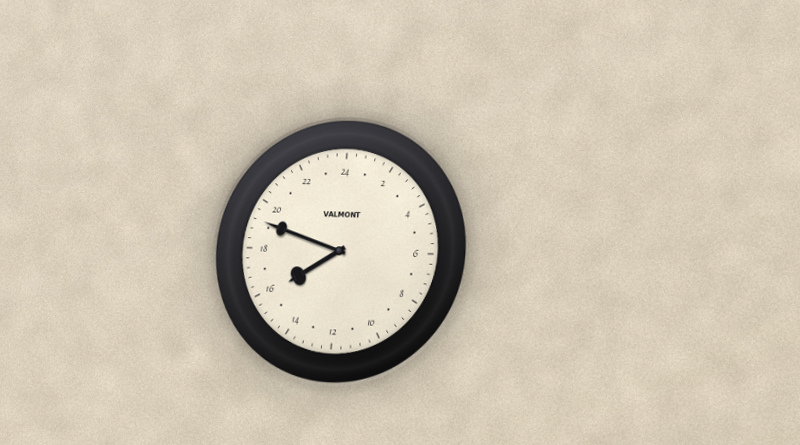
15,48
